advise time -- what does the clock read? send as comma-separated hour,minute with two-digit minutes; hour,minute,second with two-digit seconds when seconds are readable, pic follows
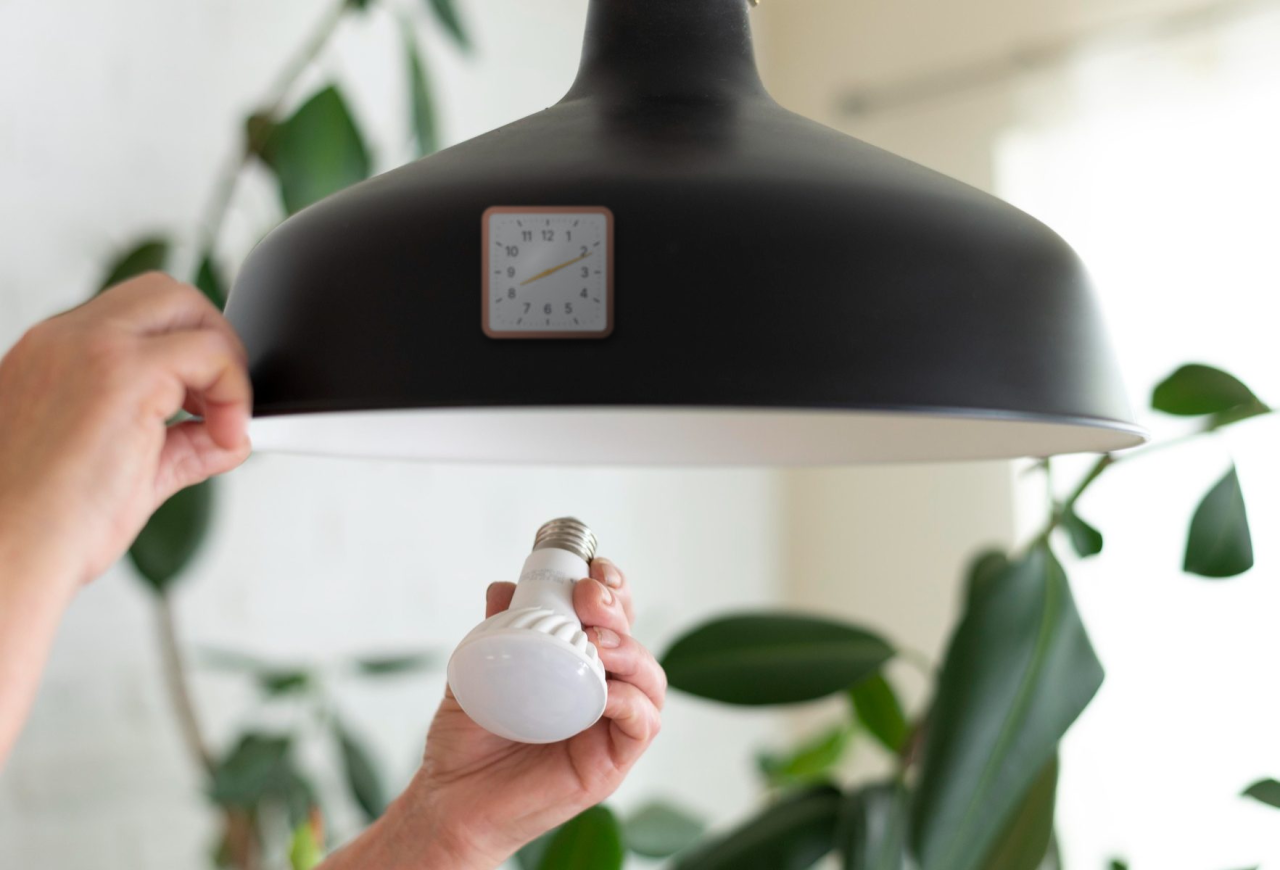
8,11
